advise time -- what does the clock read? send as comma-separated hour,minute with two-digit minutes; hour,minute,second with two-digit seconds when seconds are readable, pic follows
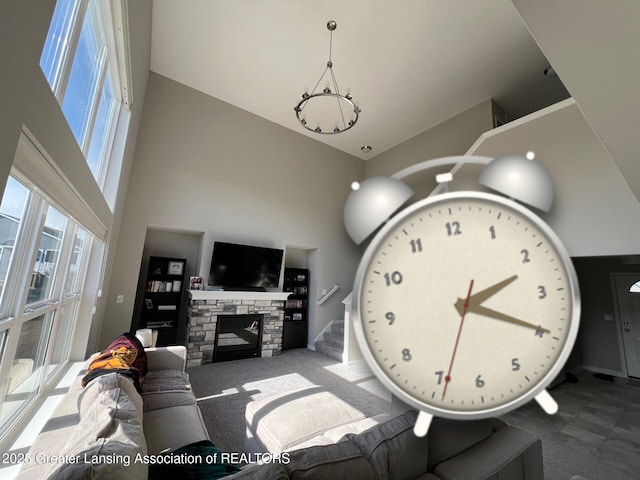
2,19,34
